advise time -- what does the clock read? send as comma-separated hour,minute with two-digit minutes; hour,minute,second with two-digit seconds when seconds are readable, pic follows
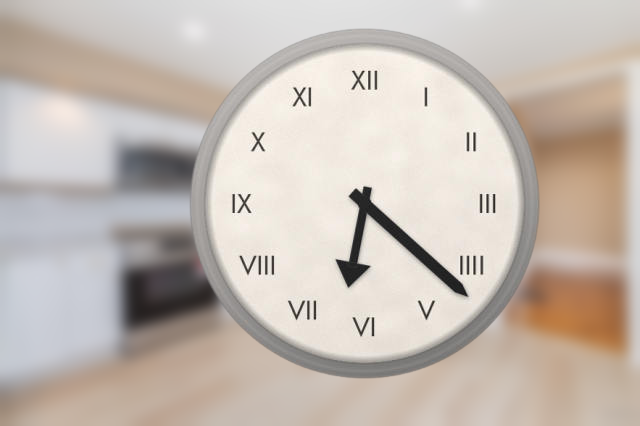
6,22
